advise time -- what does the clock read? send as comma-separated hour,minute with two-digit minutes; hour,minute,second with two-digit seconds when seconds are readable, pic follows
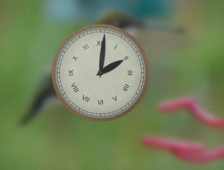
2,01
